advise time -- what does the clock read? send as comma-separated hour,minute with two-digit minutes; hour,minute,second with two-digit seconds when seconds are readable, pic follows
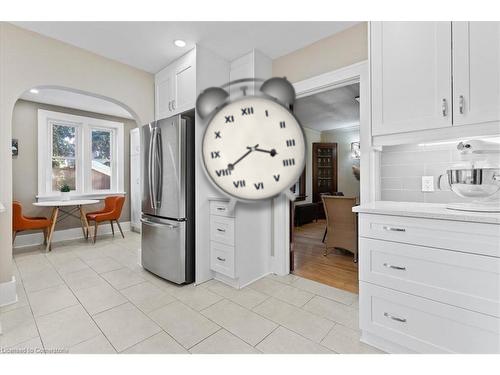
3,40
